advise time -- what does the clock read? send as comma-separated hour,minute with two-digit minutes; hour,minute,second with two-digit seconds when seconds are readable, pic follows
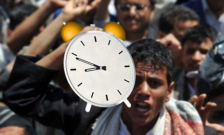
8,49
